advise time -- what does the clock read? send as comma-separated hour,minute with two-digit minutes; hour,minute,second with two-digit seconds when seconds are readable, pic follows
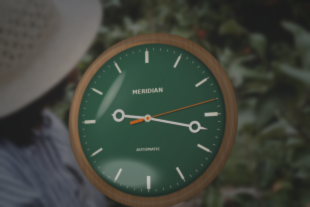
9,17,13
